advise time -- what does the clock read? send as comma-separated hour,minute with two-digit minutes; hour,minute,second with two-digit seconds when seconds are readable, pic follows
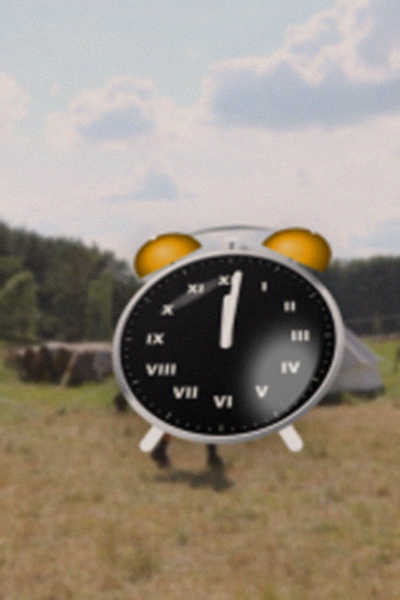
12,01
